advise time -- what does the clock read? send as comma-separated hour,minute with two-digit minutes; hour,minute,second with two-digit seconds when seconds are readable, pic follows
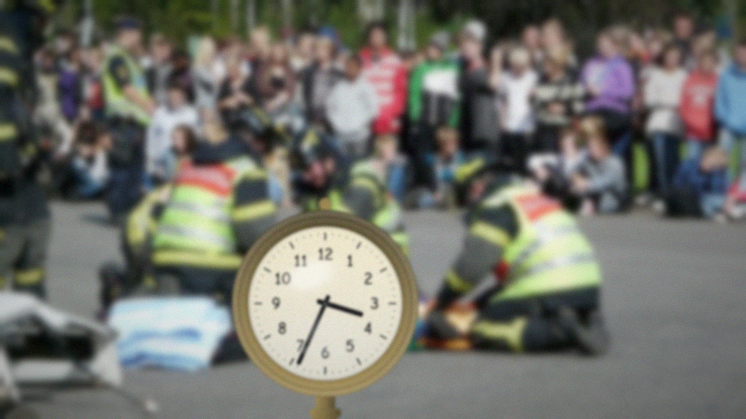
3,34
